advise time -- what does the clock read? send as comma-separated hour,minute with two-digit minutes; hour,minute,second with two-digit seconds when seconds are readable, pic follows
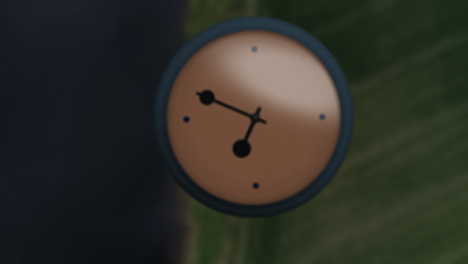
6,49
